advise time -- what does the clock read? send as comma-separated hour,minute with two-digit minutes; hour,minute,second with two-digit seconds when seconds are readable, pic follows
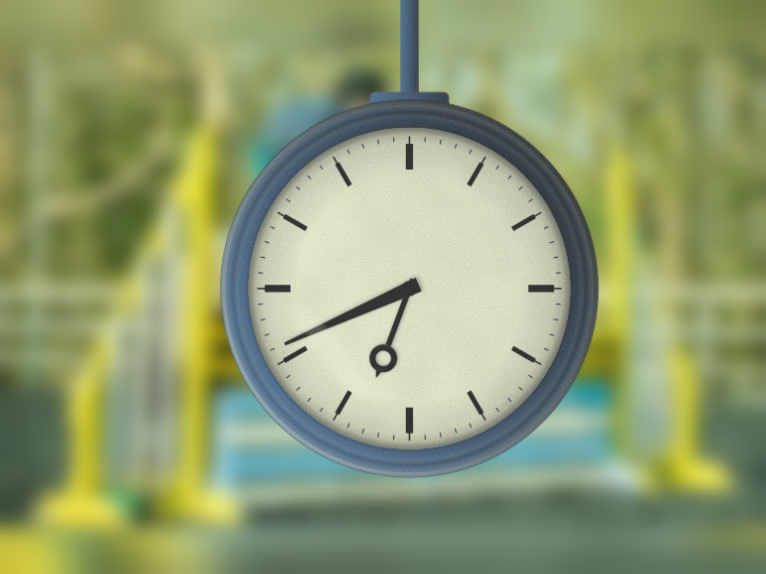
6,41
